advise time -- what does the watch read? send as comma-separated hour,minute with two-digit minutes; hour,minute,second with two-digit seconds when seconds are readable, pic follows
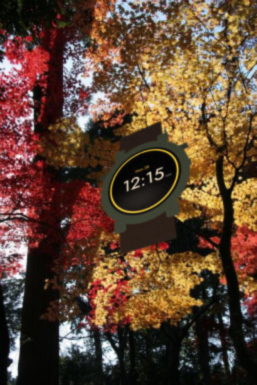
12,15
